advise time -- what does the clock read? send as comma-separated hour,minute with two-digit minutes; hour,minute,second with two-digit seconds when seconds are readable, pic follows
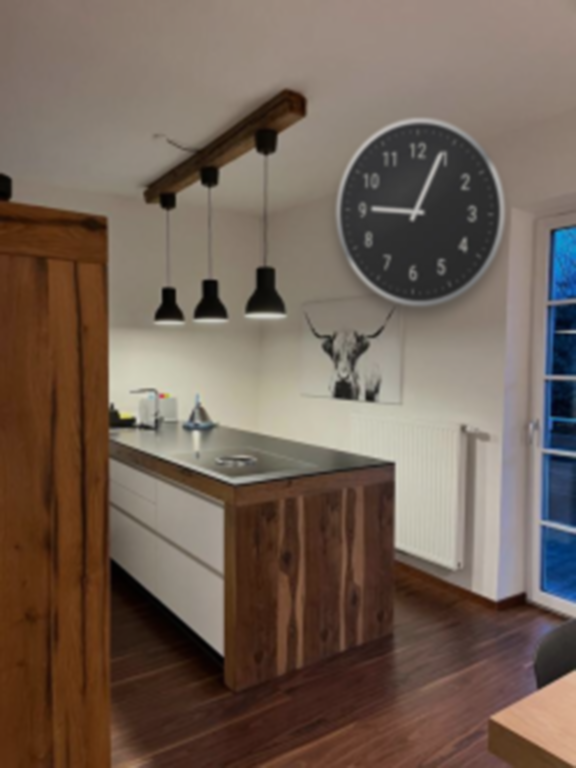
9,04
